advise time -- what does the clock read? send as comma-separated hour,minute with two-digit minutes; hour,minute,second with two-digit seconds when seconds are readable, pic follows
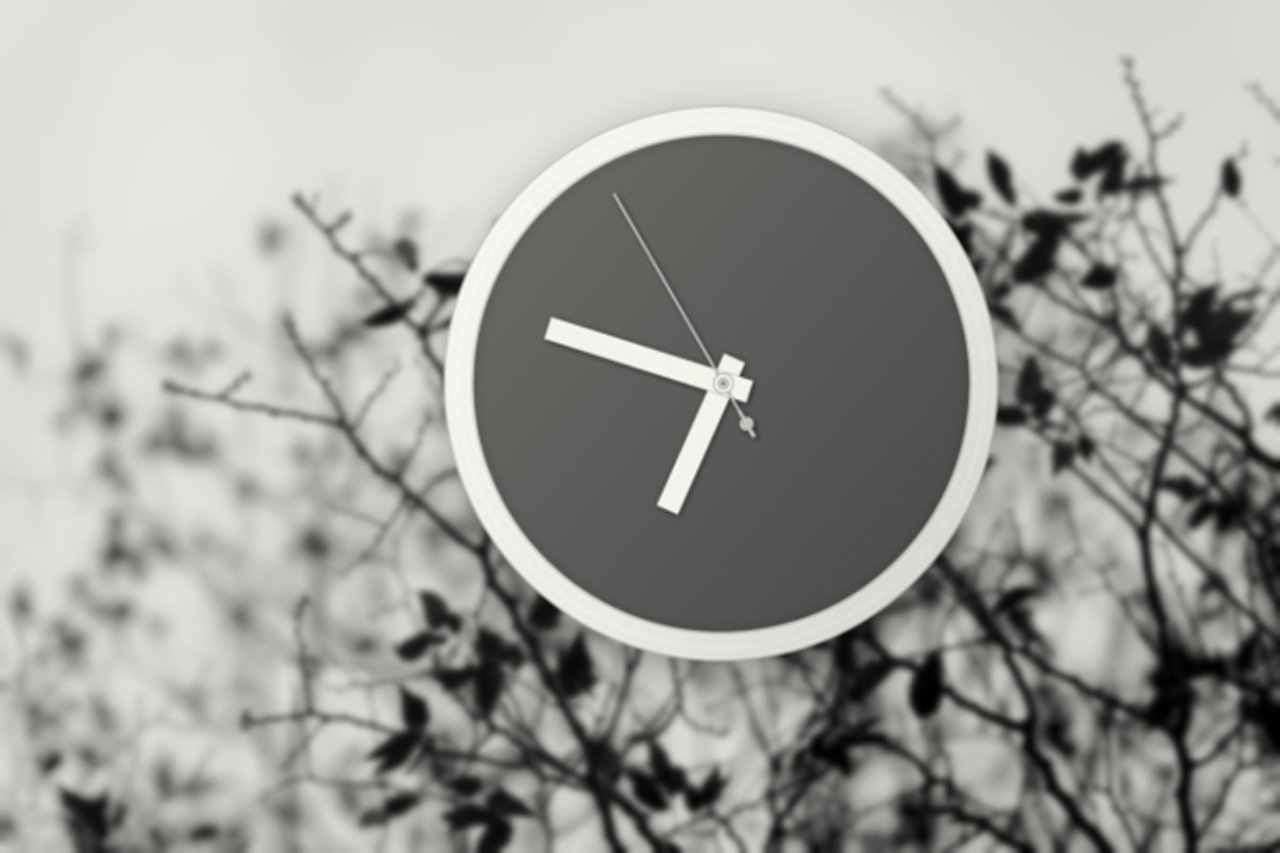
6,47,55
